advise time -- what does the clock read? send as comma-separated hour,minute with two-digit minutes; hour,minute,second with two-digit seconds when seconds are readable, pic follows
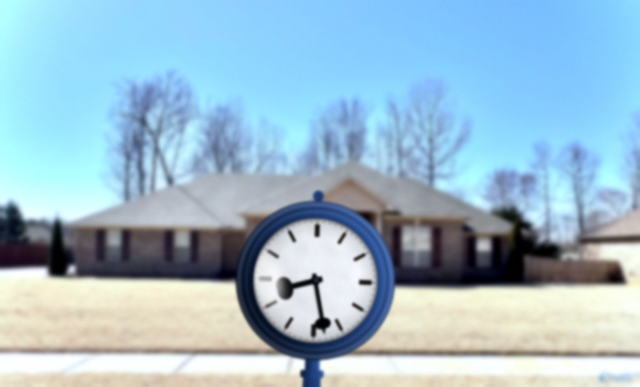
8,28
